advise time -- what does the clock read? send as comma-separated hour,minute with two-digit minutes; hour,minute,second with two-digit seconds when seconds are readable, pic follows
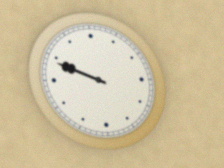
9,49
